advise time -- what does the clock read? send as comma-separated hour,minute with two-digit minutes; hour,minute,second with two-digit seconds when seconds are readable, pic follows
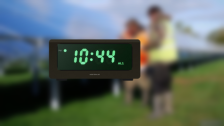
10,44
